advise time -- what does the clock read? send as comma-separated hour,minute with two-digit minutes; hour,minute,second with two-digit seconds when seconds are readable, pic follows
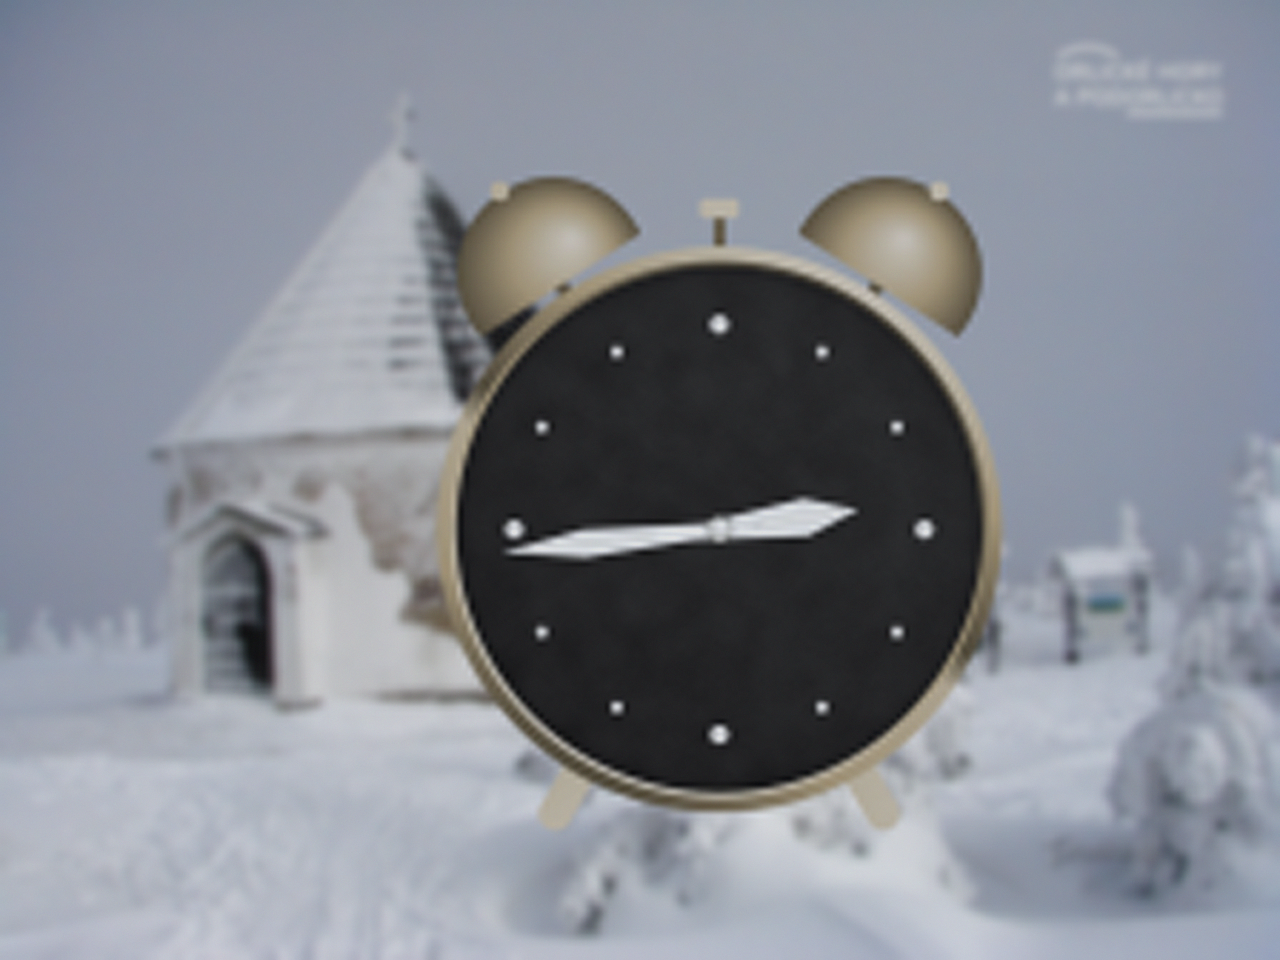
2,44
